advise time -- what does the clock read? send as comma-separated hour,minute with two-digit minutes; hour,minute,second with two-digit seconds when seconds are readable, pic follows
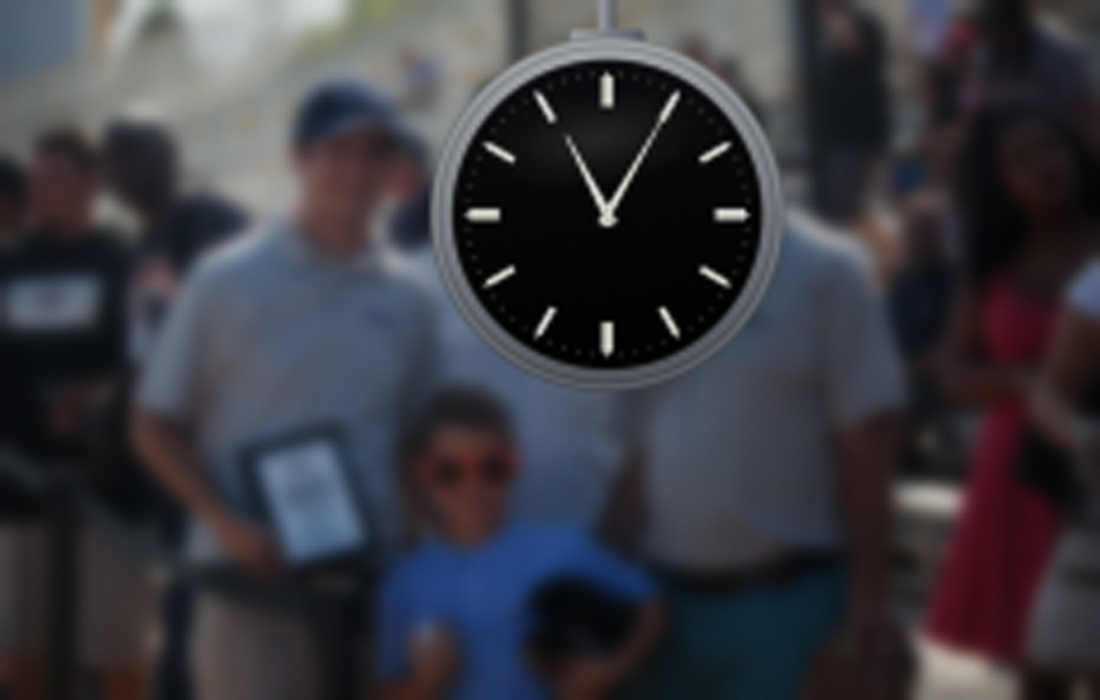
11,05
